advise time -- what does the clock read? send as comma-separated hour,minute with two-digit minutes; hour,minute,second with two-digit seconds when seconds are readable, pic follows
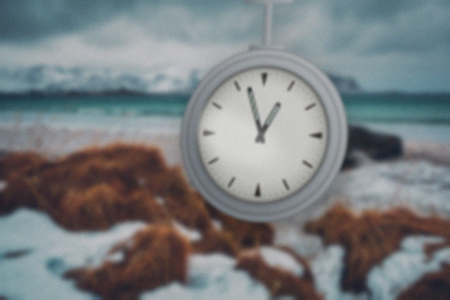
12,57
